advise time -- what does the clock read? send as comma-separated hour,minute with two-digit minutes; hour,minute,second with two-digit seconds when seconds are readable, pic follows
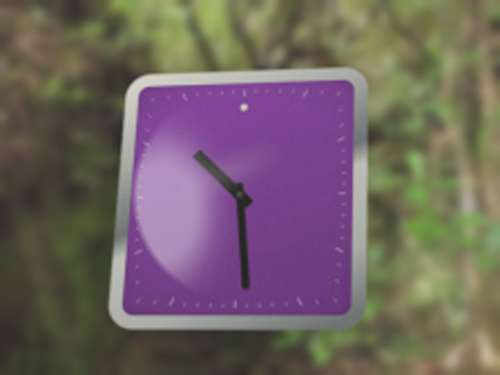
10,29
